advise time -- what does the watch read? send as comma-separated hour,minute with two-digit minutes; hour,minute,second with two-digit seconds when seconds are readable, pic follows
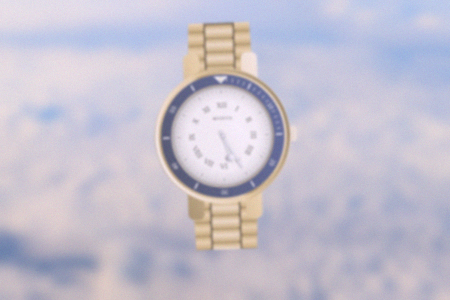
5,25
